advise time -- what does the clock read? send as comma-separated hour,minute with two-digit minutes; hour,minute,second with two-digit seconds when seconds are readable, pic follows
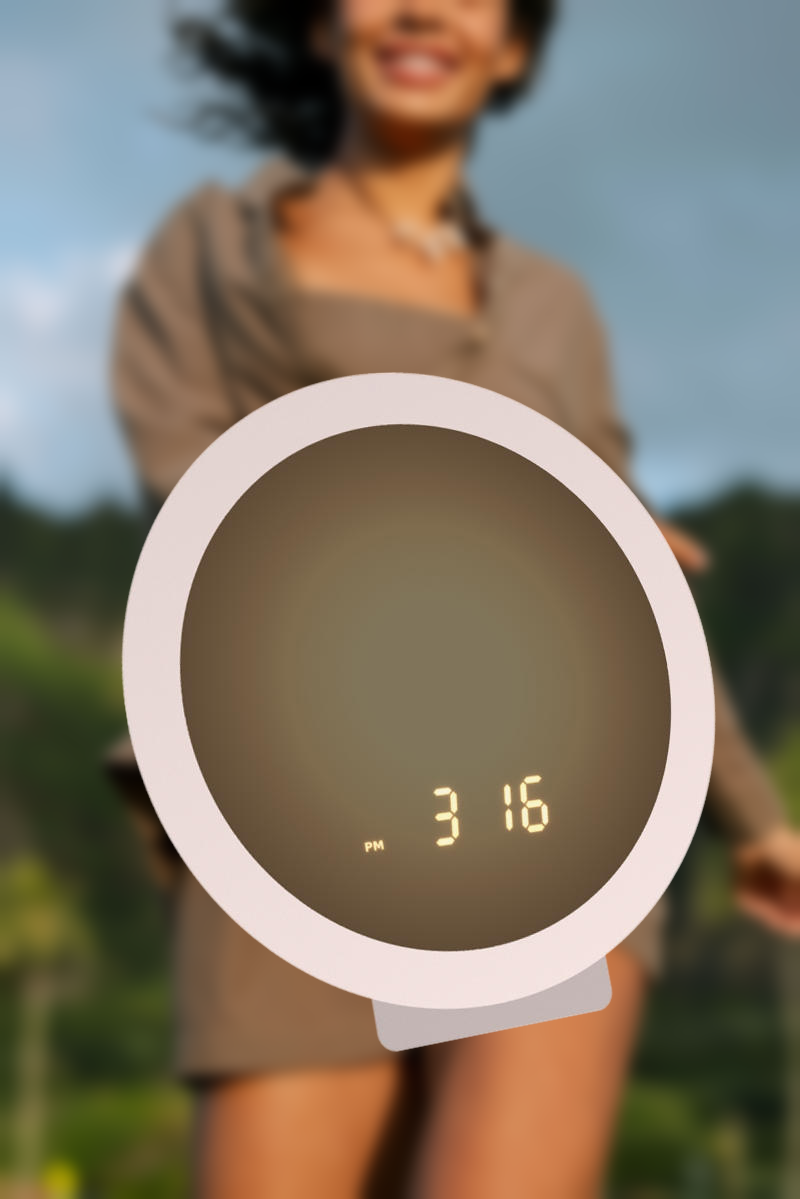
3,16
